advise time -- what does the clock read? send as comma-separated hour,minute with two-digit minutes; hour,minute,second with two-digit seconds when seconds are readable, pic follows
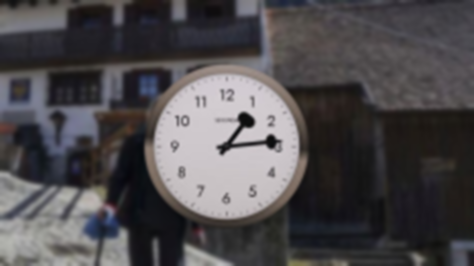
1,14
